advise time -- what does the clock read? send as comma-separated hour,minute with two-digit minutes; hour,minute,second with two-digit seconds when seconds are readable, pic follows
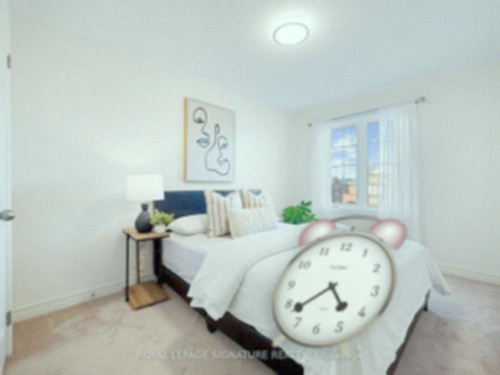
4,38
